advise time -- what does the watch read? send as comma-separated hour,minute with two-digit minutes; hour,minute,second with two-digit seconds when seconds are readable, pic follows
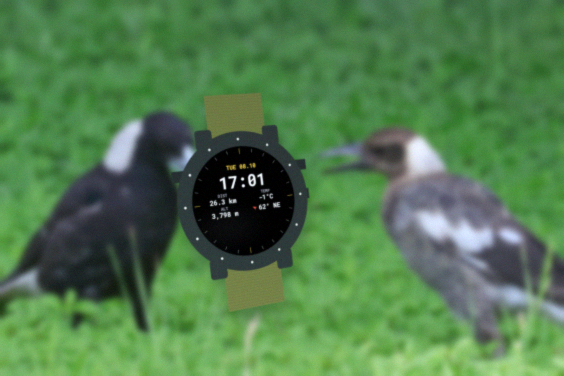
17,01
